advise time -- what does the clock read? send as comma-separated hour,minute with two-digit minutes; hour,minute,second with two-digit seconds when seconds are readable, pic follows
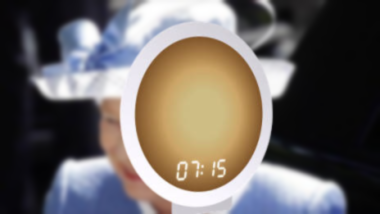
7,15
